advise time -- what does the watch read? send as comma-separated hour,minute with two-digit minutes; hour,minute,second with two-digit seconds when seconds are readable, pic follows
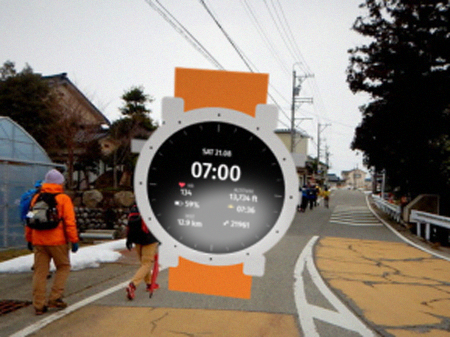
7,00
